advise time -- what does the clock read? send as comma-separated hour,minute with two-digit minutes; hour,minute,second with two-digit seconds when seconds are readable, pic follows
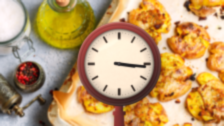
3,16
